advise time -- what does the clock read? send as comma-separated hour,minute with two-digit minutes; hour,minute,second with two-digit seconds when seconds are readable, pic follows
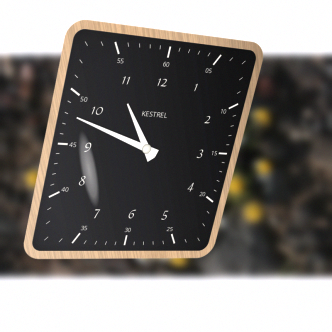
10,48
